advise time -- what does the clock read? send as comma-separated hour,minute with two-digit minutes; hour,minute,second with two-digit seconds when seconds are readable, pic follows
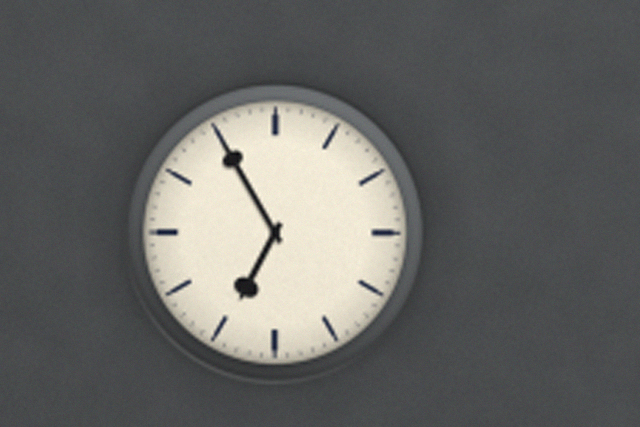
6,55
